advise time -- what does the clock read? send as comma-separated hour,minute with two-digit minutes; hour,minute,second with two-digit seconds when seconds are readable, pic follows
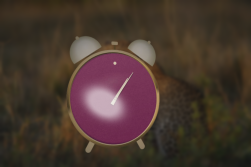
1,06
